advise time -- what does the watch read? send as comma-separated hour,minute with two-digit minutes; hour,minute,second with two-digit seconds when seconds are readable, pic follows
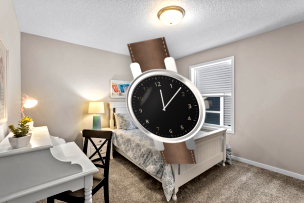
12,08
